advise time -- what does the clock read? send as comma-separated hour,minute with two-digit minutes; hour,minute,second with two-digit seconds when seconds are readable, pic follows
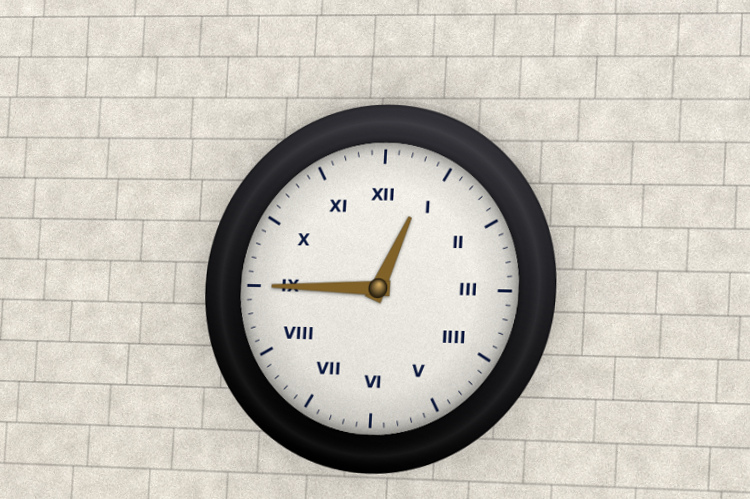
12,45
